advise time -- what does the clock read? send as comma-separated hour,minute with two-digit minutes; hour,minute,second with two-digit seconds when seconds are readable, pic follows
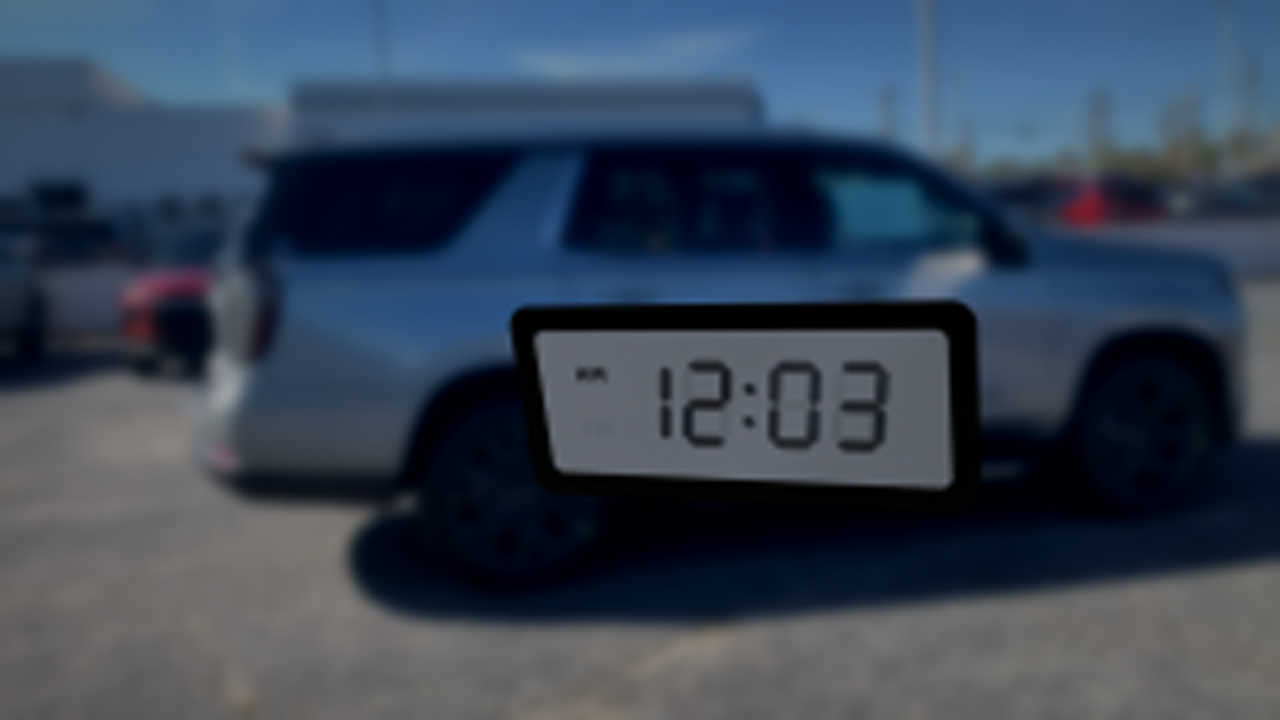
12,03
